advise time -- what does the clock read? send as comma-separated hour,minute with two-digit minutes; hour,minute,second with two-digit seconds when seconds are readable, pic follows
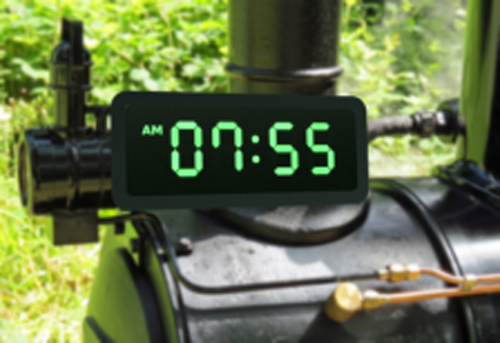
7,55
